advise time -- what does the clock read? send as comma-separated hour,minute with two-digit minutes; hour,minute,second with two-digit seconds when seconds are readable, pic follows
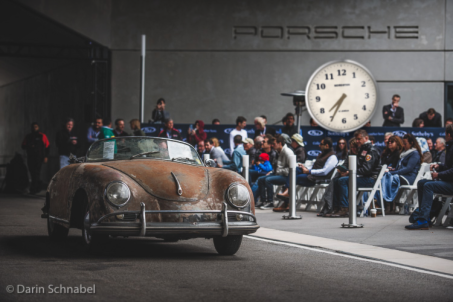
7,35
